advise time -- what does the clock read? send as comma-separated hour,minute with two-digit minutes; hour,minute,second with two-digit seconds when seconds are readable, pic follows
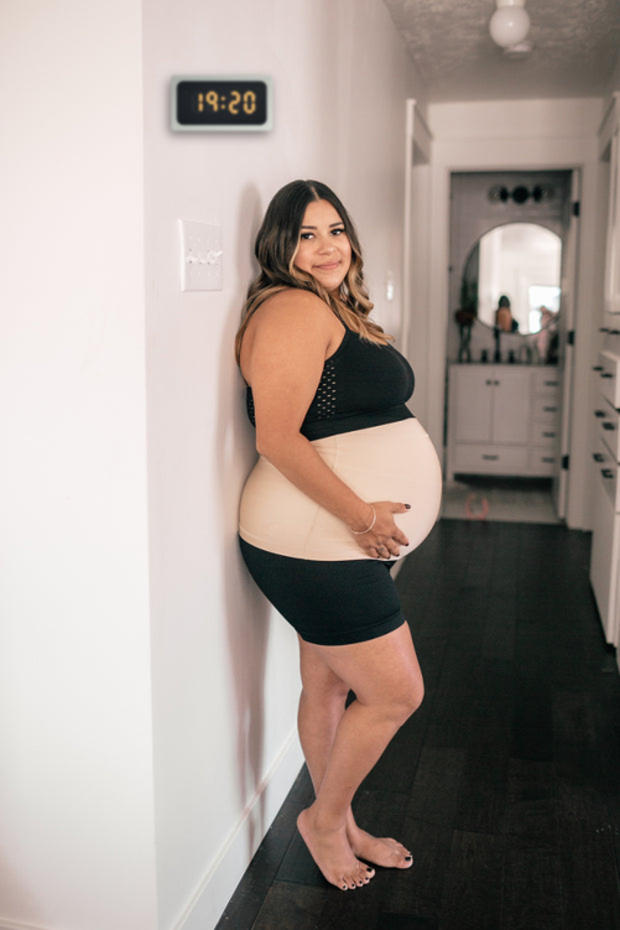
19,20
